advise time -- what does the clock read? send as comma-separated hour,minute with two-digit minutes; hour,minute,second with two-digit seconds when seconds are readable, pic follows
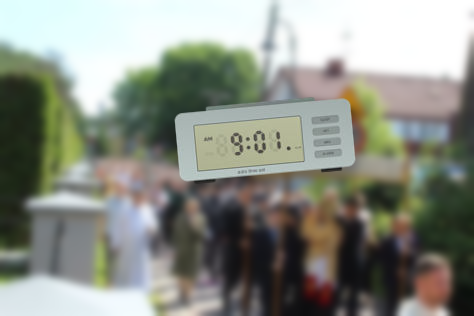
9,01
